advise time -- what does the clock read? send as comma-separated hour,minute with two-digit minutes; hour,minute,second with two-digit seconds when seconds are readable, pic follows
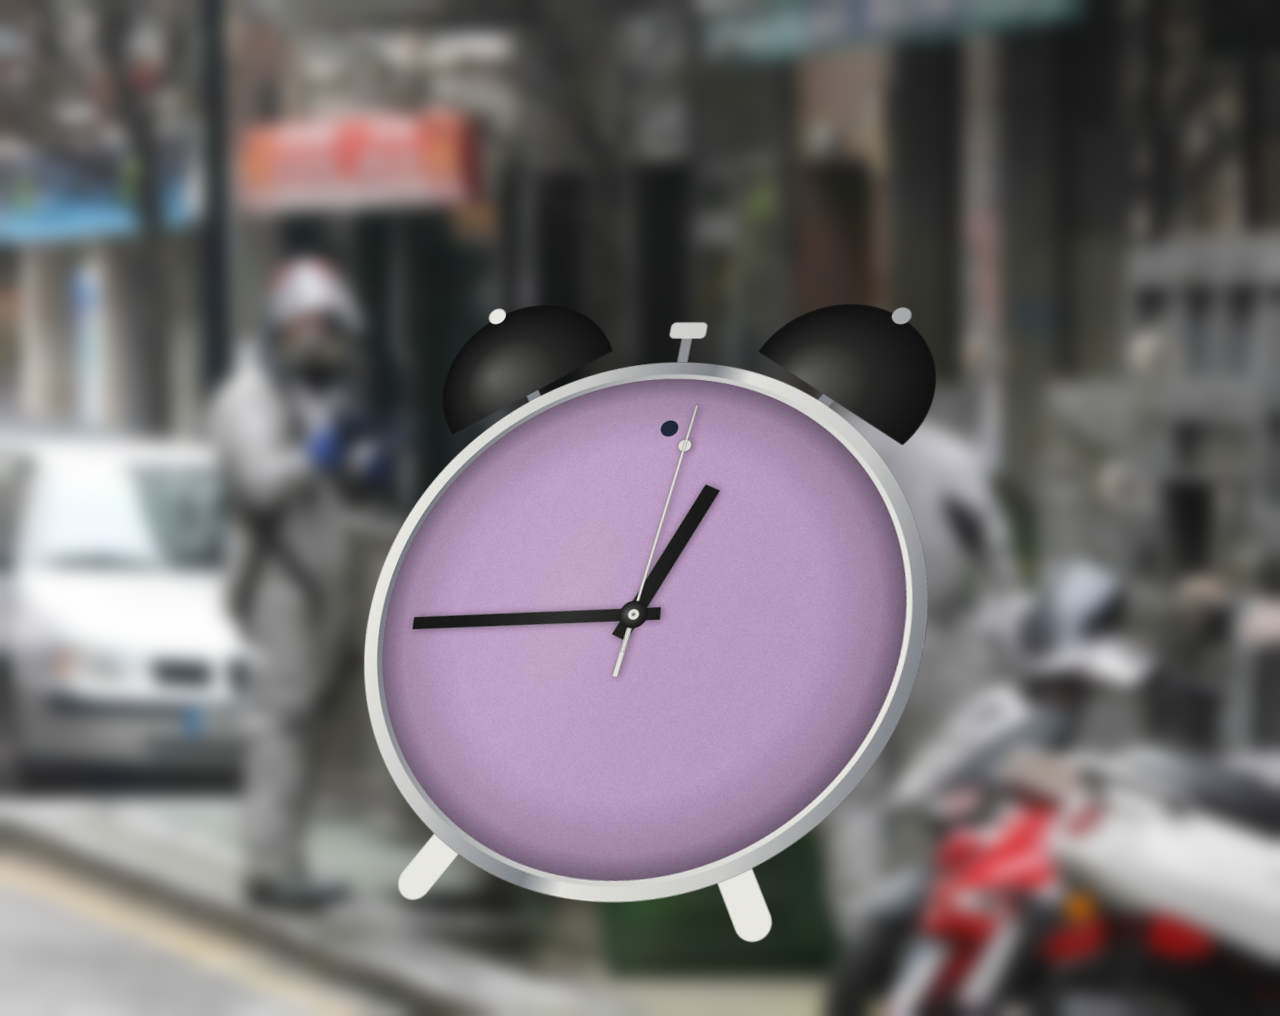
12,44,01
